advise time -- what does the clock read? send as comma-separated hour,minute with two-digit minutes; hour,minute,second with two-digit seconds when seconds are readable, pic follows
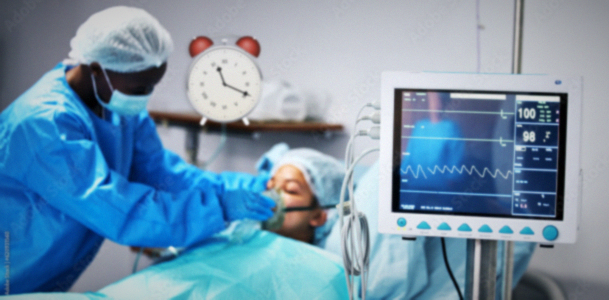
11,19
